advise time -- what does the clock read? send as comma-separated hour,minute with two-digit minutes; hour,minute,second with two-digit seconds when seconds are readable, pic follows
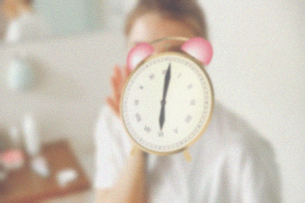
6,01
